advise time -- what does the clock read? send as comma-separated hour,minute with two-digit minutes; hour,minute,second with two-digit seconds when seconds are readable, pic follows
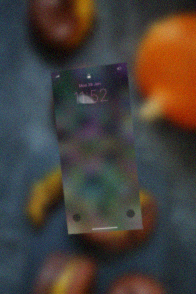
11,52
